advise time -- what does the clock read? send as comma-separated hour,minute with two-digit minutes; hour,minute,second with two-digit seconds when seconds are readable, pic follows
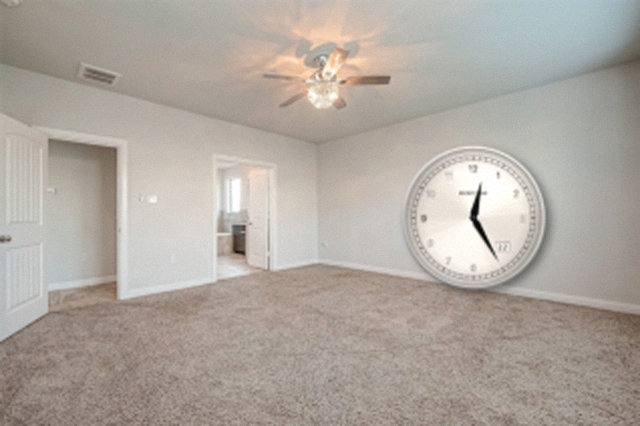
12,25
